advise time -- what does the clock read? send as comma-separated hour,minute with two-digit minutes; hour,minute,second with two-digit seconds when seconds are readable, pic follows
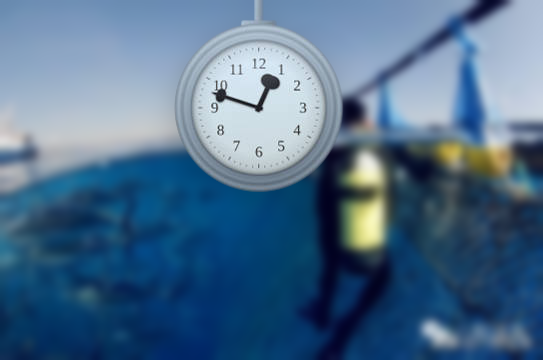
12,48
